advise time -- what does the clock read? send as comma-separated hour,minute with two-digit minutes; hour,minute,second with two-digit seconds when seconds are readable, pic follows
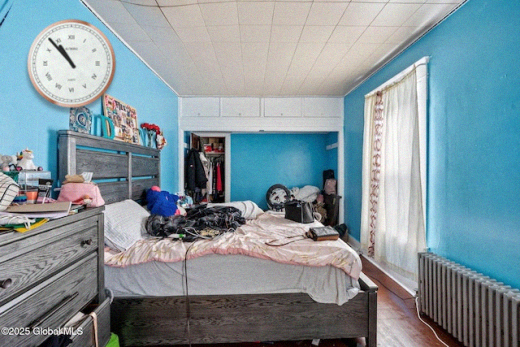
10,53
